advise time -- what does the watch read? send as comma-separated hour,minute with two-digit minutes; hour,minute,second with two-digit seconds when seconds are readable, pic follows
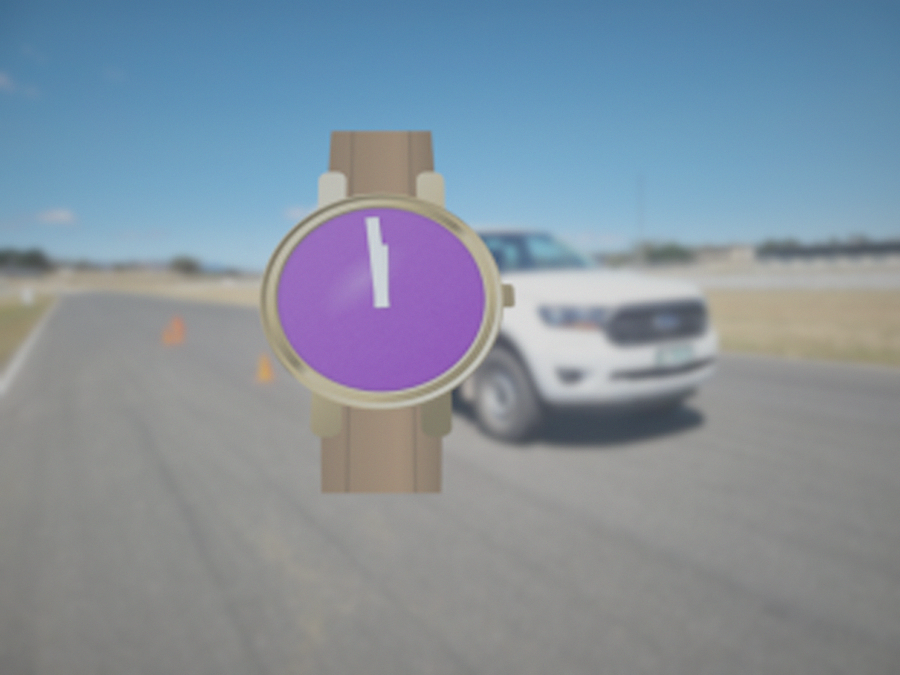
11,59
